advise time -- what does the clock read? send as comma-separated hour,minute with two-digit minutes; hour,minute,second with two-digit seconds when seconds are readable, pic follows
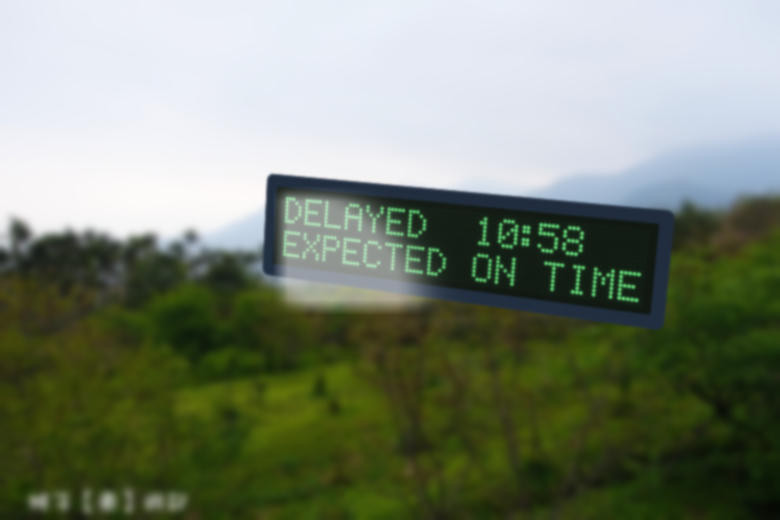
10,58
